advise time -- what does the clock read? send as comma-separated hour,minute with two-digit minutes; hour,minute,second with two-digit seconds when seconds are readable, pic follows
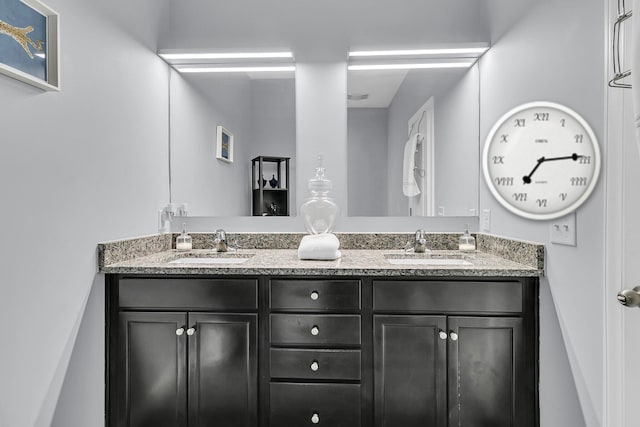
7,14
